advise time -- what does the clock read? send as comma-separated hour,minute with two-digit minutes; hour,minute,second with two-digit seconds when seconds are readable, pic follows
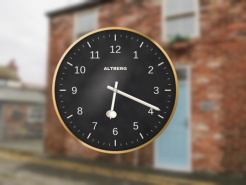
6,19
